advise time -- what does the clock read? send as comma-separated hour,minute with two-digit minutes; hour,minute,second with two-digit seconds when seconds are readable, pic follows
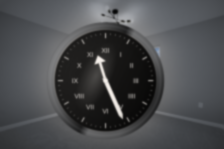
11,26
